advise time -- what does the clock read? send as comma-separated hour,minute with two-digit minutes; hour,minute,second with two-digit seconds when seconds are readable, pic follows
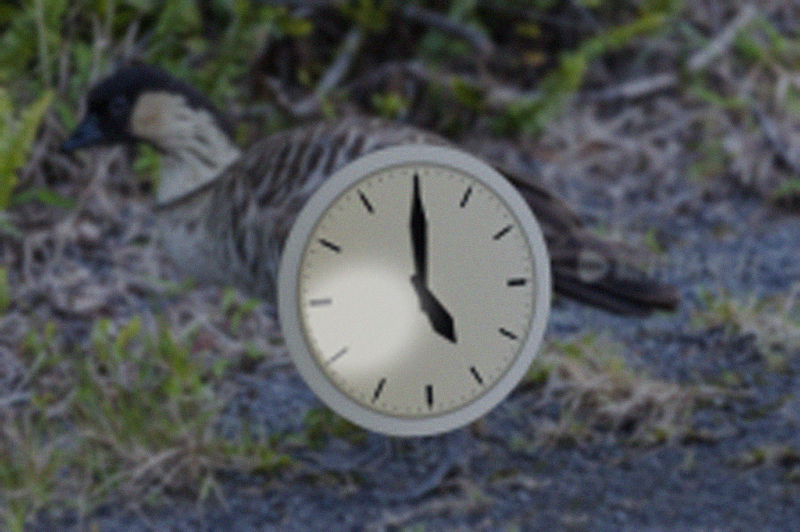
5,00
